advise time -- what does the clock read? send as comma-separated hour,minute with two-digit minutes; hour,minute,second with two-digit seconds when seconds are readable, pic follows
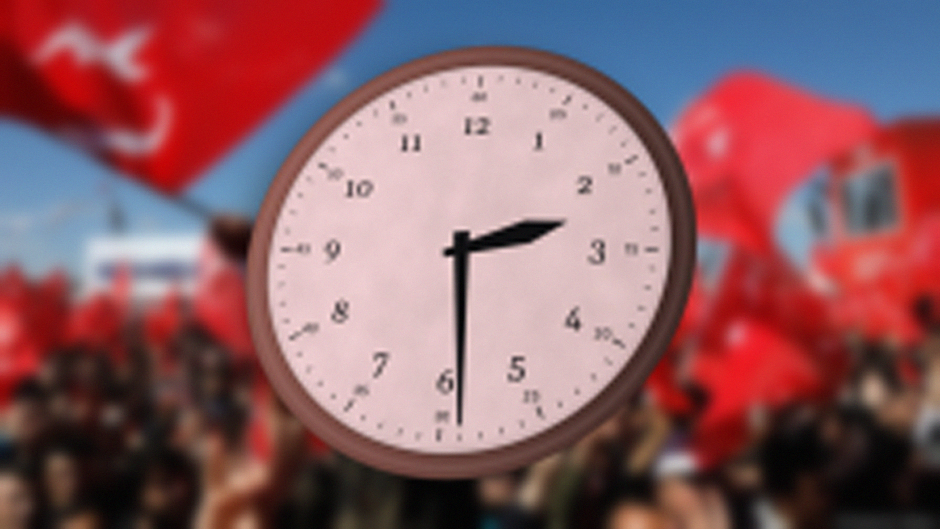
2,29
